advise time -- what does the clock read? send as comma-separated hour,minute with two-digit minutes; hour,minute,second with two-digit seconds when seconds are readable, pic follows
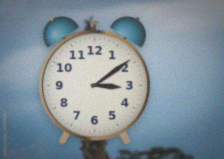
3,09
